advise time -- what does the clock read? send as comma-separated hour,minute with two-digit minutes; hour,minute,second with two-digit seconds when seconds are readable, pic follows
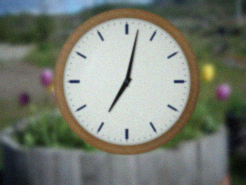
7,02
